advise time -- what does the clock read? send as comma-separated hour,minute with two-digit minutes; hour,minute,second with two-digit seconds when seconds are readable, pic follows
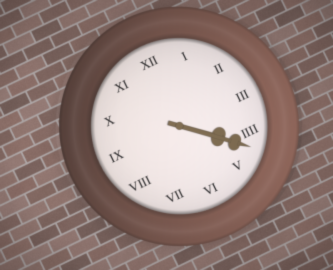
4,22
